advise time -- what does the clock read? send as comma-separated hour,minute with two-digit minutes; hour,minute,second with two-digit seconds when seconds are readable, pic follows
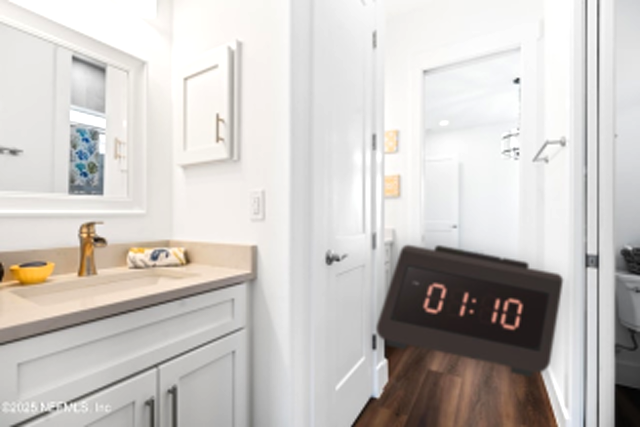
1,10
